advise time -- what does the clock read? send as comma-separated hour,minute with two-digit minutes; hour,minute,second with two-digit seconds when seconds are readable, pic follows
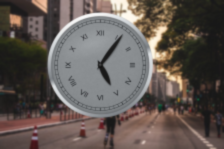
5,06
